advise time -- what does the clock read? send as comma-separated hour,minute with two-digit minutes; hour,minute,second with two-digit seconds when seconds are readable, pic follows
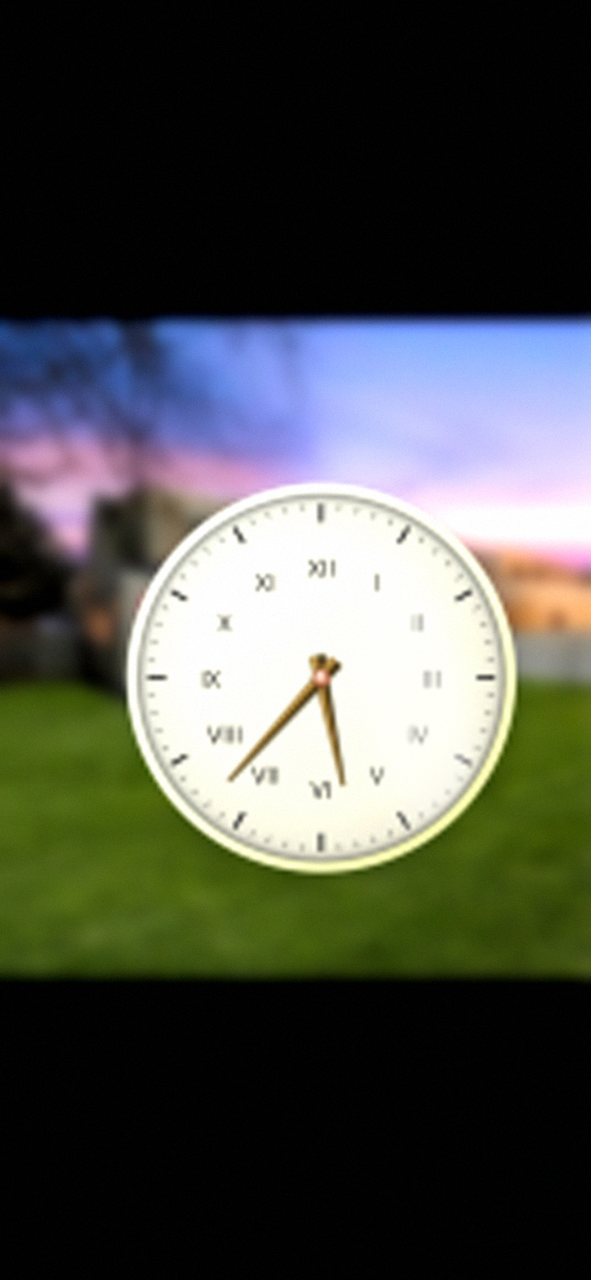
5,37
